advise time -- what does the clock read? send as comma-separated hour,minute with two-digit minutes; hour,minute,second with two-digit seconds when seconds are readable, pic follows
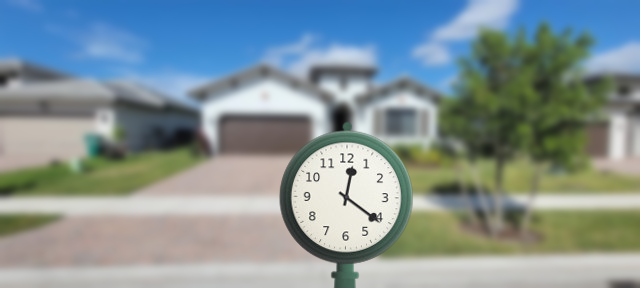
12,21
